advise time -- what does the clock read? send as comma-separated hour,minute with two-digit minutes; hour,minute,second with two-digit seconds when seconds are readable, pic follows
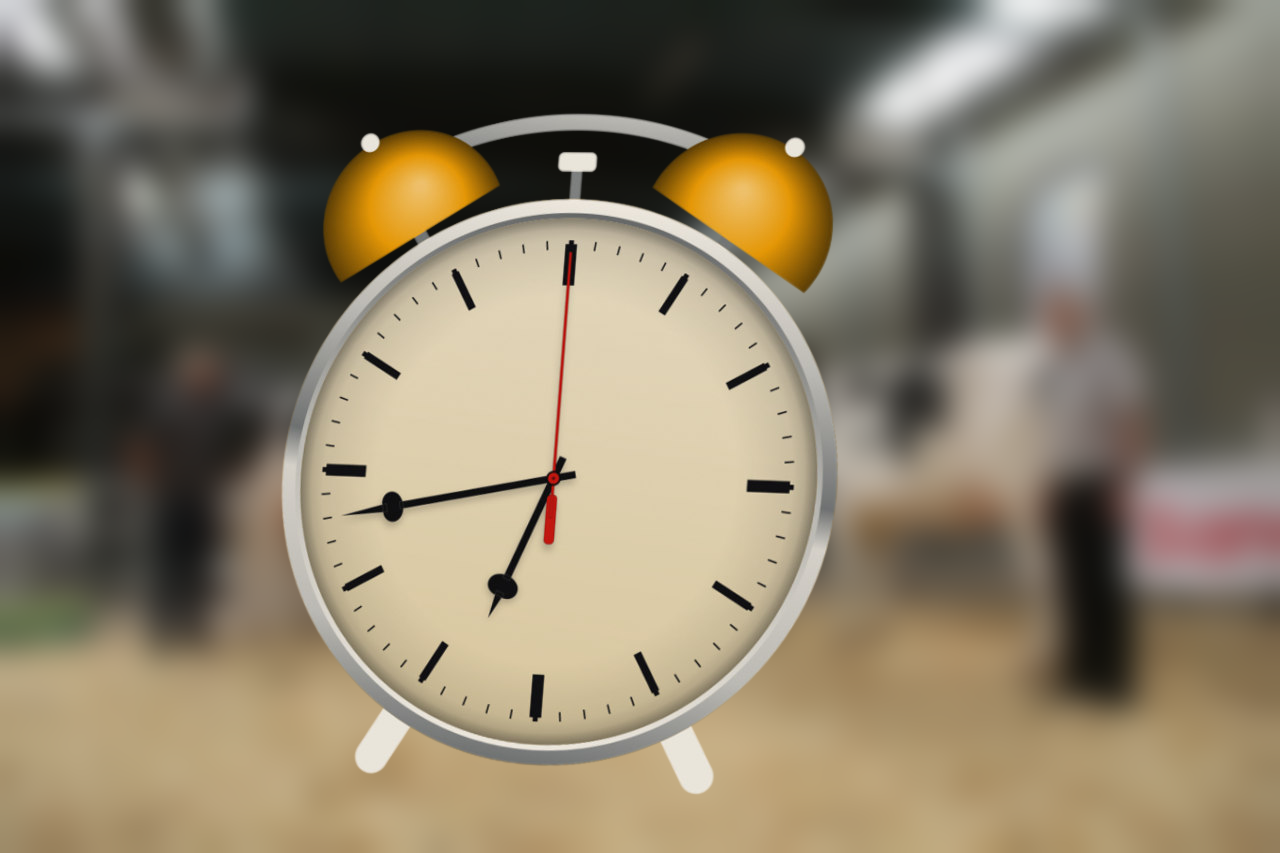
6,43,00
